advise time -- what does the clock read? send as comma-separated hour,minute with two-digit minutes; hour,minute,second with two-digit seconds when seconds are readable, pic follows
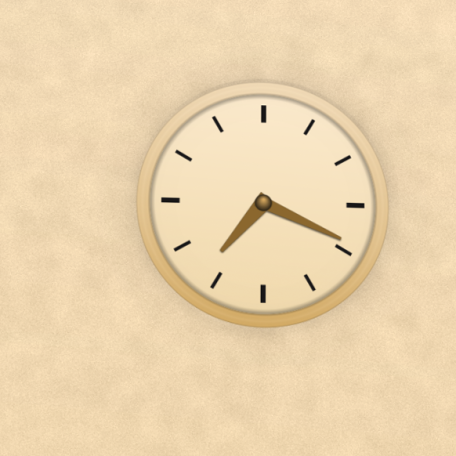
7,19
